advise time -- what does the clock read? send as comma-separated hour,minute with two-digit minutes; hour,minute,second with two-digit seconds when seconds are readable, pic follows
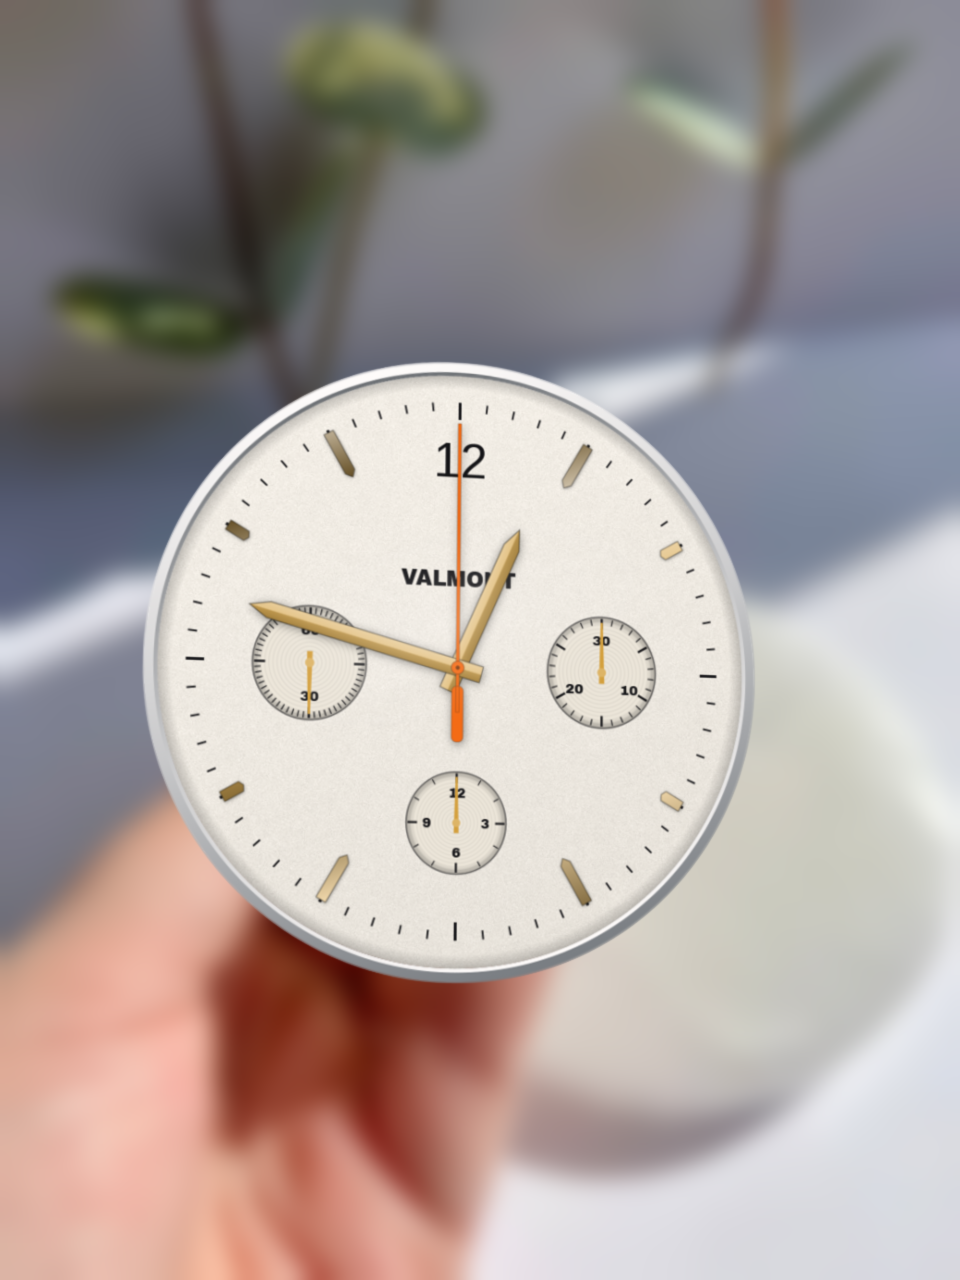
12,47,30
